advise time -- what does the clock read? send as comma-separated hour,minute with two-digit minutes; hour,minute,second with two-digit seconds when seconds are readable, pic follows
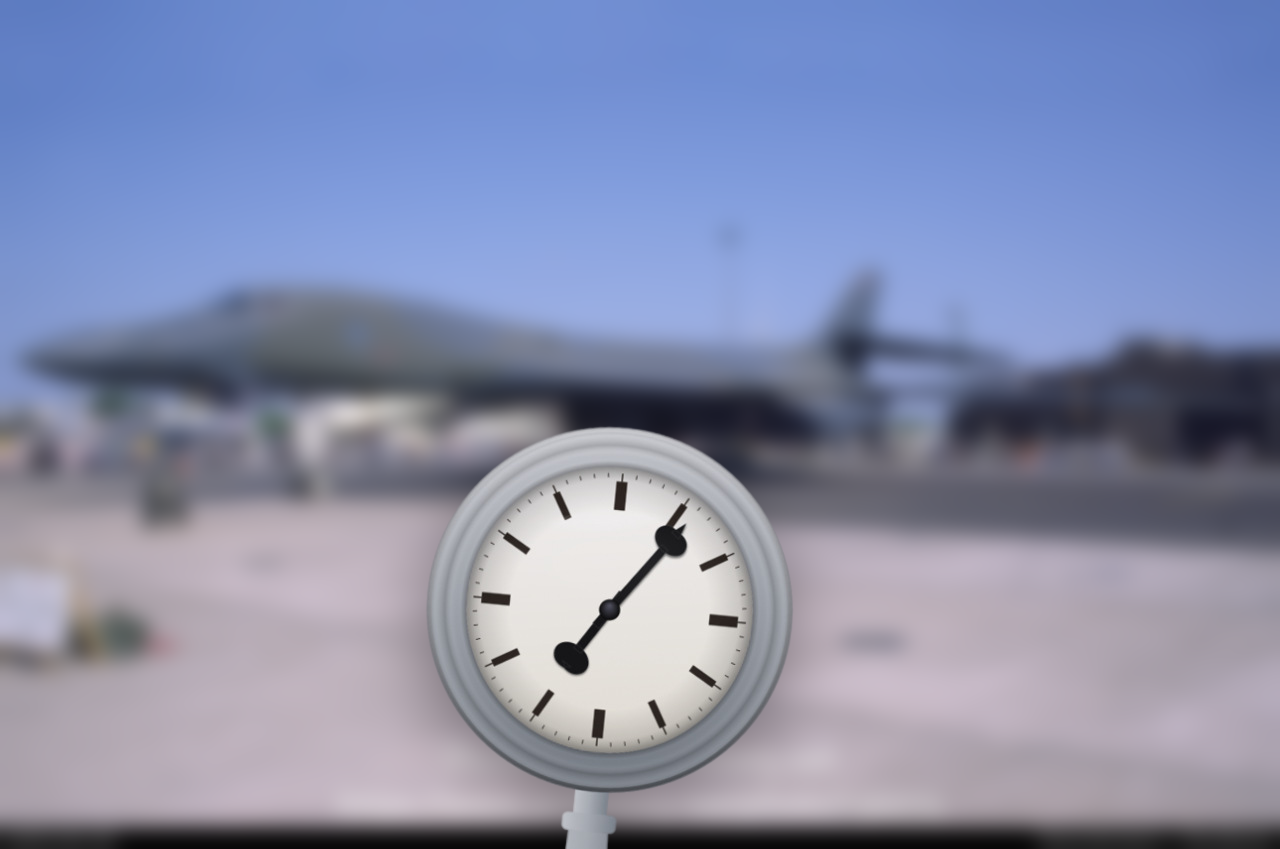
7,06
